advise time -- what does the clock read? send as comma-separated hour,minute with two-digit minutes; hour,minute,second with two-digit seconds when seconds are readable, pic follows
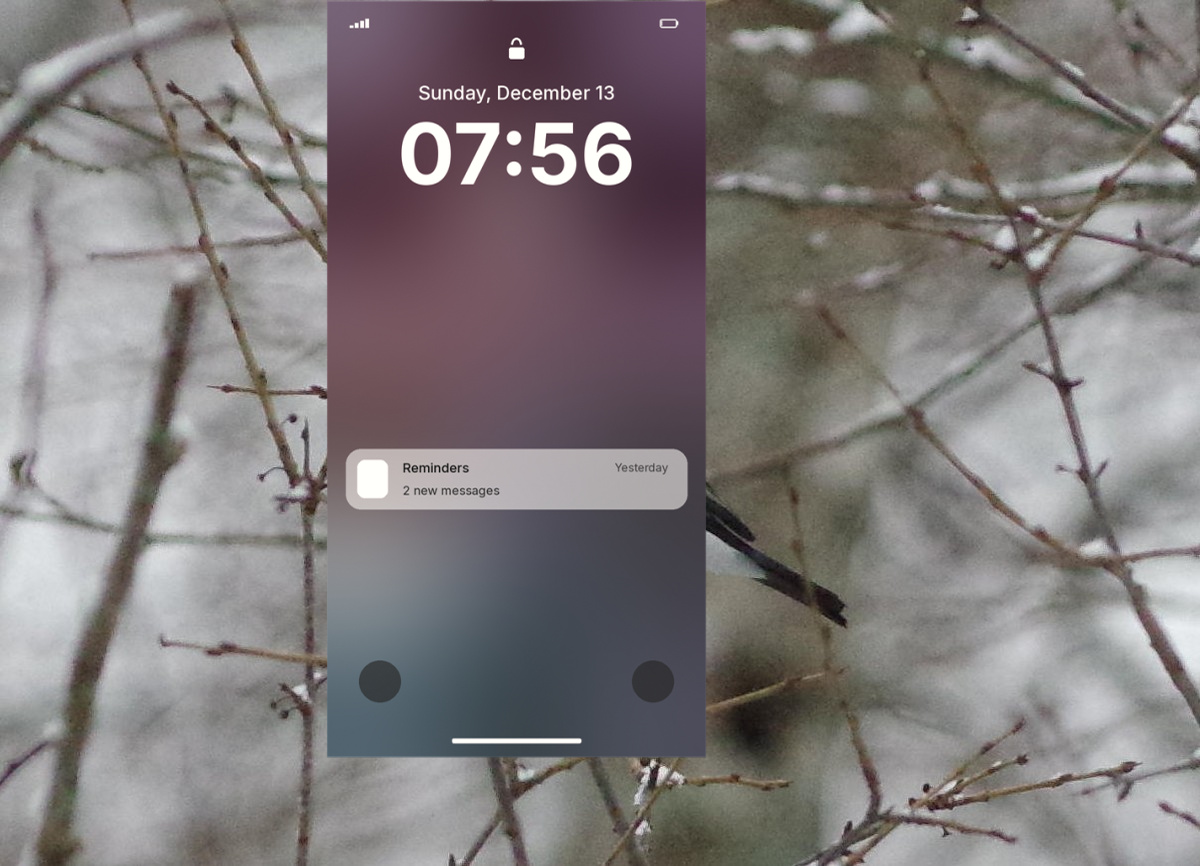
7,56
